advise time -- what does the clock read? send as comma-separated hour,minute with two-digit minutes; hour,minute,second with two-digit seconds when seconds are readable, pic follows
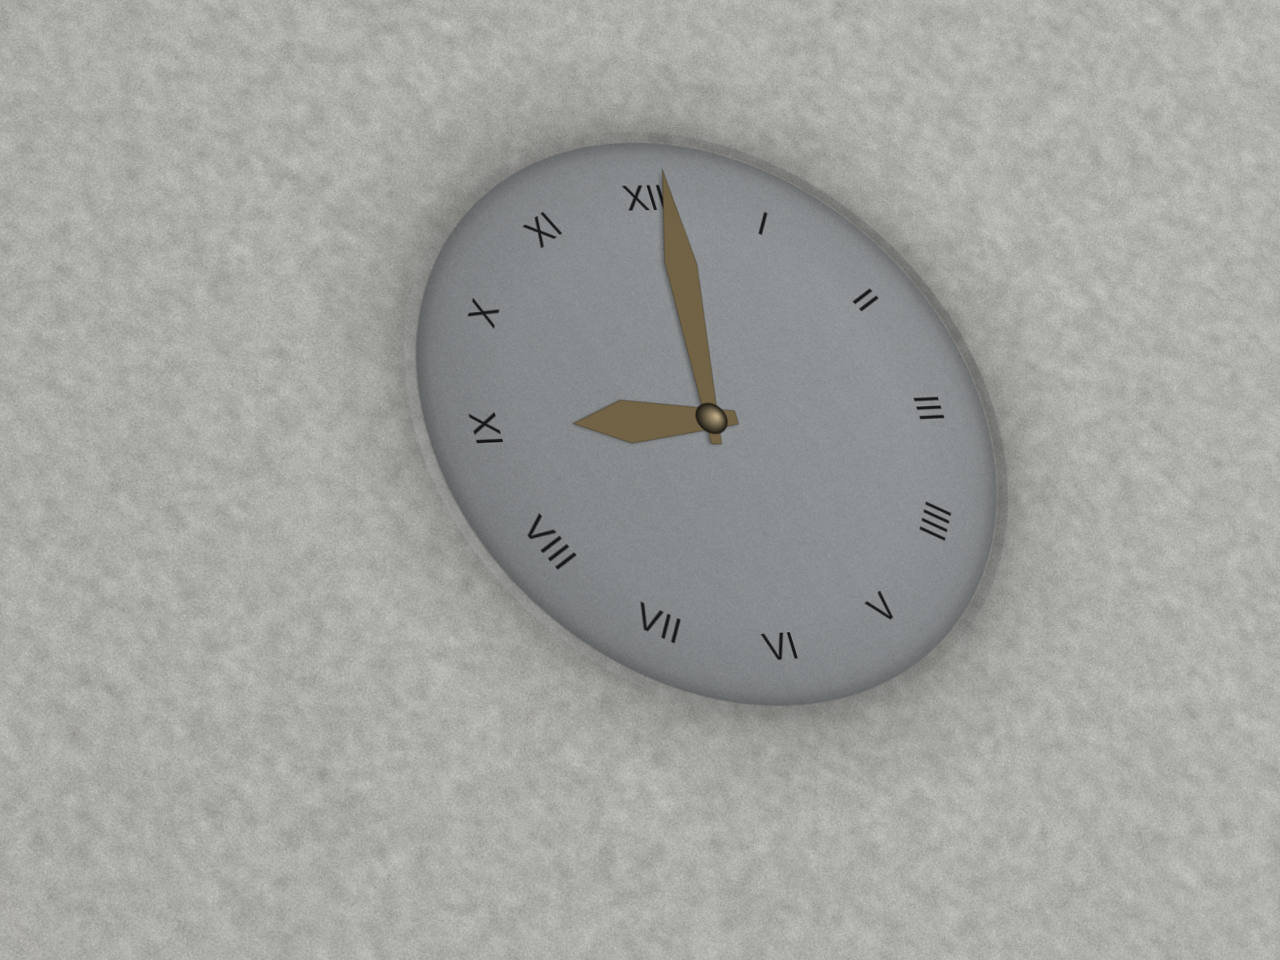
9,01
